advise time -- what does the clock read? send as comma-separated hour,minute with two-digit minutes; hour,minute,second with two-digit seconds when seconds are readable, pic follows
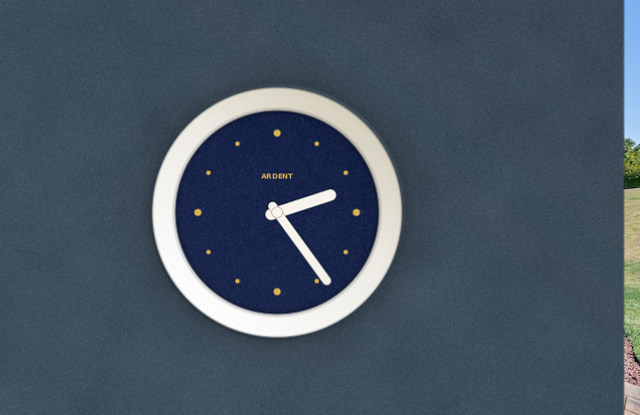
2,24
